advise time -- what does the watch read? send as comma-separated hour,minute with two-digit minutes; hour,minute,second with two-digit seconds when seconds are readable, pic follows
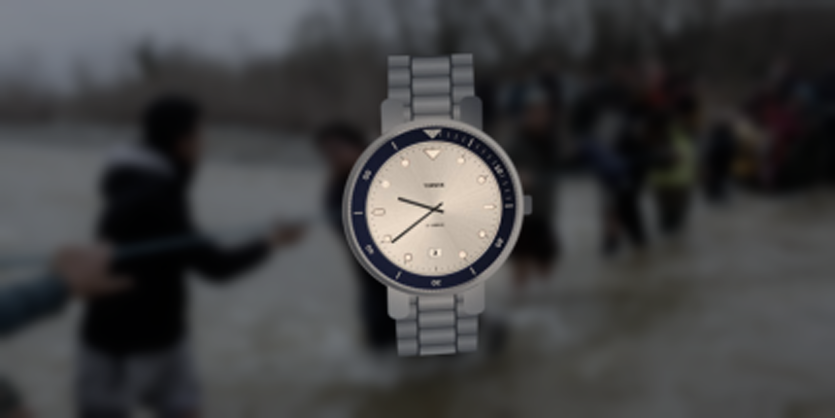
9,39
